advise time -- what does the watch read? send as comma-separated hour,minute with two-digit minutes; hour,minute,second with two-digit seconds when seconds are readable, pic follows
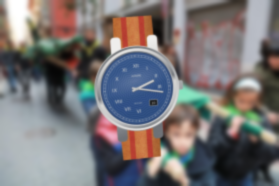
2,17
